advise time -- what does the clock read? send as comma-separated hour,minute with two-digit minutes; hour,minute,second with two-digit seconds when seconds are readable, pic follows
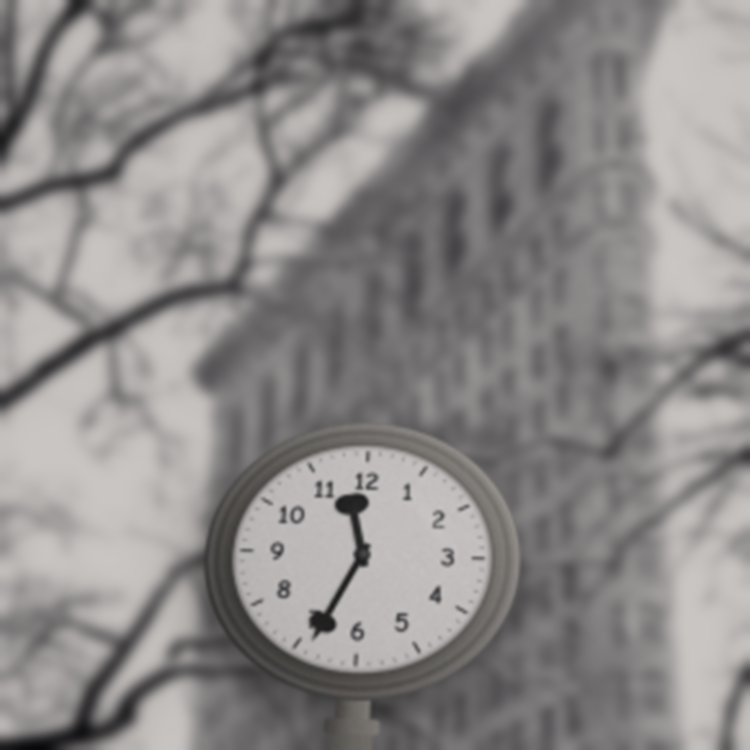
11,34
